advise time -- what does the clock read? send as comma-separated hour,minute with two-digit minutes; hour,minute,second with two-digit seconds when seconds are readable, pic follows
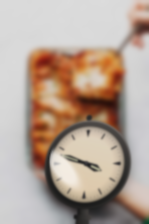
3,48
